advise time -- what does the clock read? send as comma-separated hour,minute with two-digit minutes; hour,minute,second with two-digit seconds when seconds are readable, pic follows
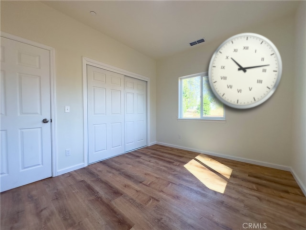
10,13
